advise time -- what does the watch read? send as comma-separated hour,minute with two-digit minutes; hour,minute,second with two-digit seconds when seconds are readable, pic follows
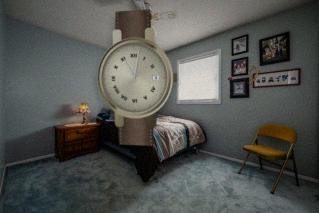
11,02
